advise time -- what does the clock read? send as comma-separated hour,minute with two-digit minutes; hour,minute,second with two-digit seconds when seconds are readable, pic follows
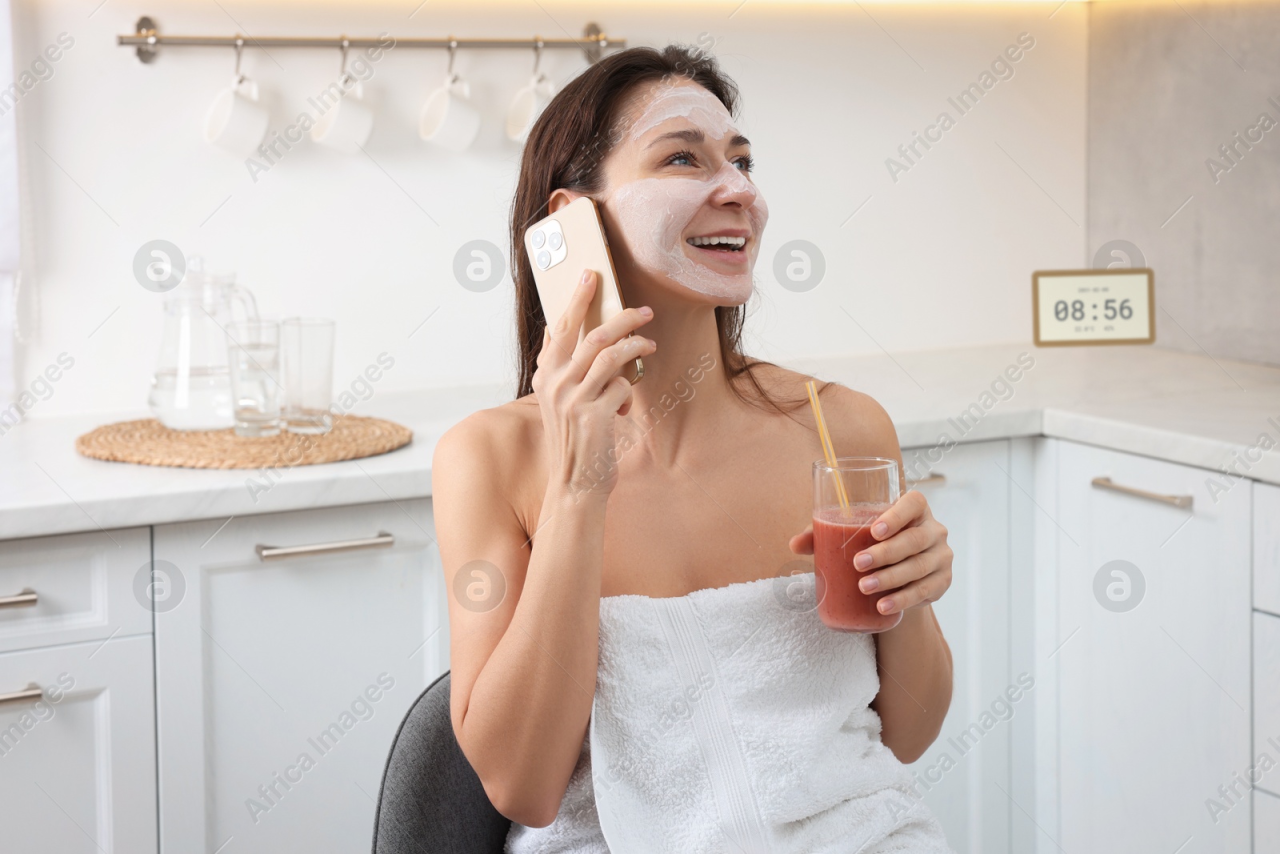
8,56
